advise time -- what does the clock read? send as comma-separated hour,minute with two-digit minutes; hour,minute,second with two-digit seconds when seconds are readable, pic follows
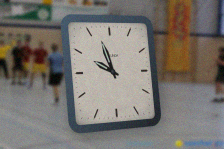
9,57
